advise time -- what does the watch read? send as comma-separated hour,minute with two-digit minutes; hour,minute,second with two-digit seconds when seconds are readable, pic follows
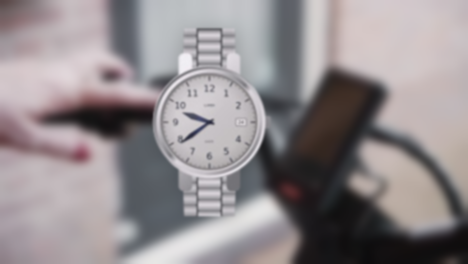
9,39
